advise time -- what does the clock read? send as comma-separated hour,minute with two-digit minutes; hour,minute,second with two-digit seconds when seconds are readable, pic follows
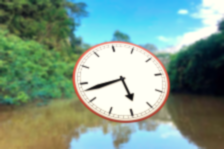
5,43
